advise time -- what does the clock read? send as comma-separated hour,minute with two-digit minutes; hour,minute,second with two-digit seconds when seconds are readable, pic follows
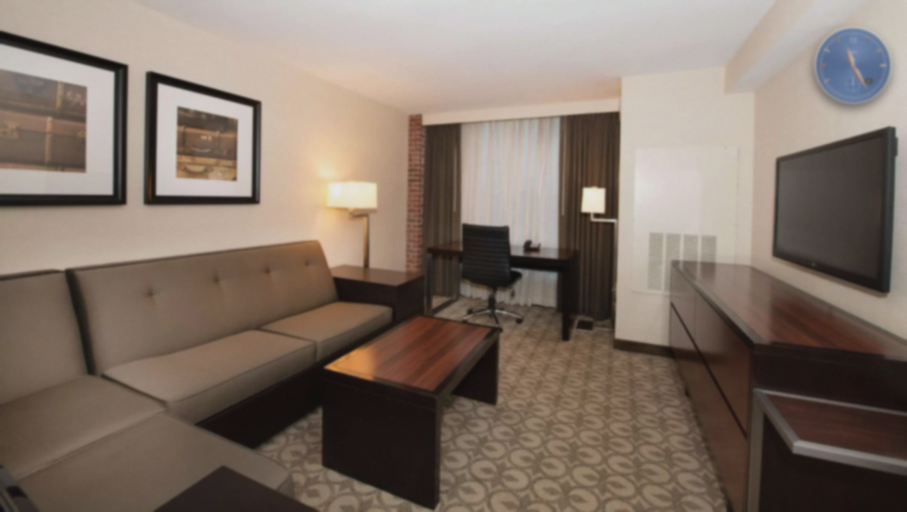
11,25
